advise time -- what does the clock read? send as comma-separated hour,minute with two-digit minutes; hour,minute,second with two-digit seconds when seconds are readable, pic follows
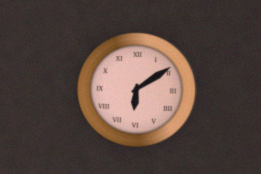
6,09
